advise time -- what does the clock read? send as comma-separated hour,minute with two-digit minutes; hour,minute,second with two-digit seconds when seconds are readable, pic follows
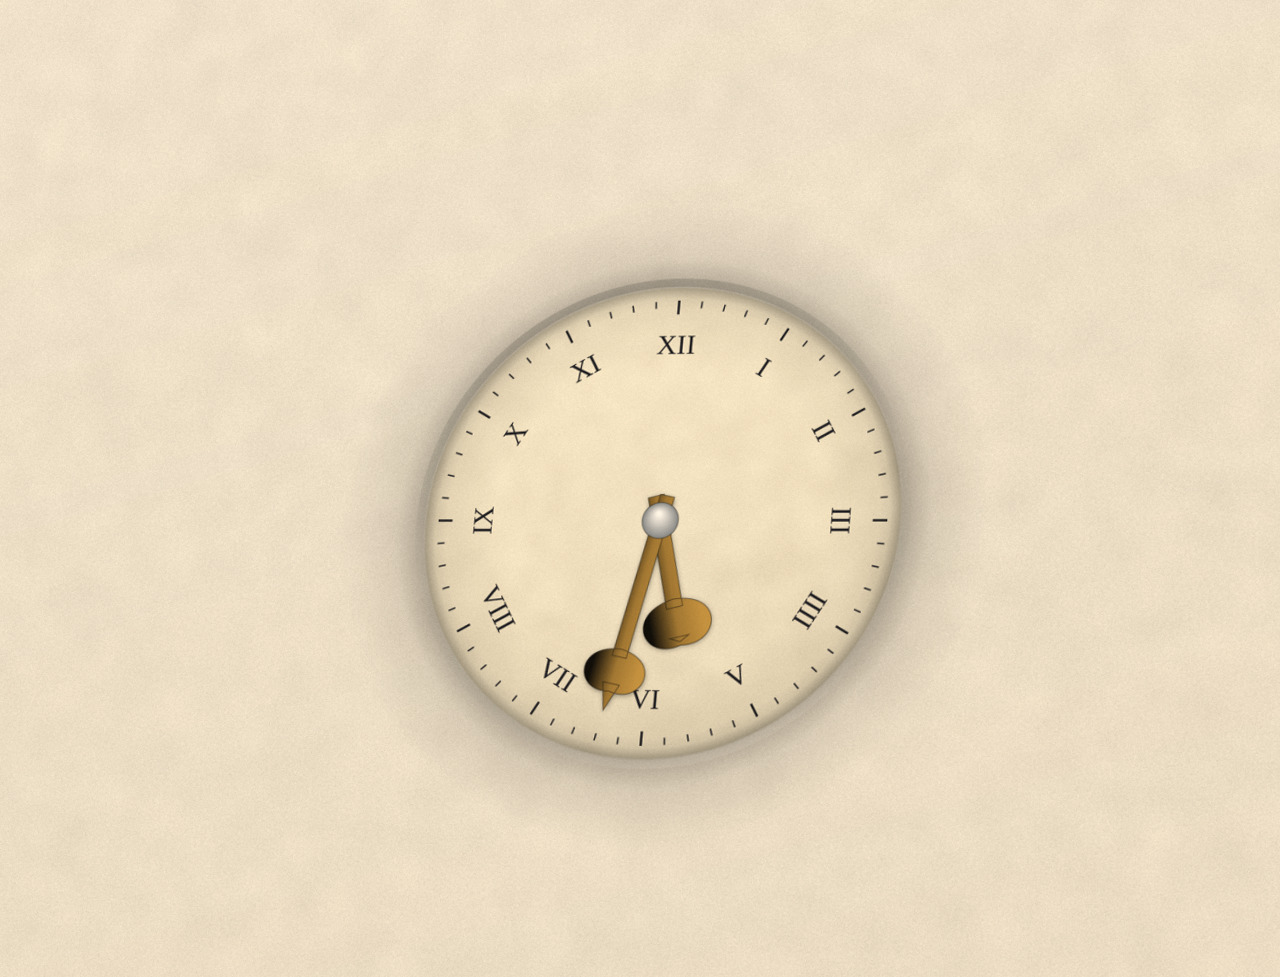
5,32
